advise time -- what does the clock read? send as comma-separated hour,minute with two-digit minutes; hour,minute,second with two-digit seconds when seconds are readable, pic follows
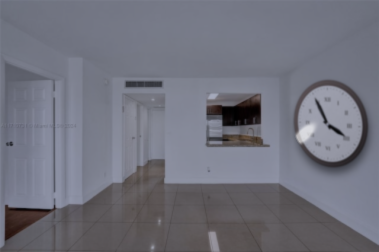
3,55
